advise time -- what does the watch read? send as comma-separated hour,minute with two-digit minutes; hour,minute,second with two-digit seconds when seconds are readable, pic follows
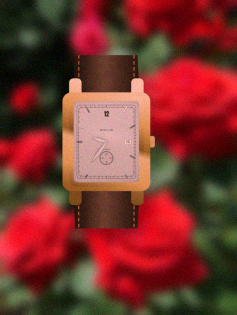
9,36
